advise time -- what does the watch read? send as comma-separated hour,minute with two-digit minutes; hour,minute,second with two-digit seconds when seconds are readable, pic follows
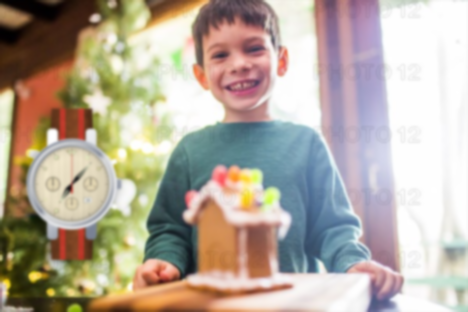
7,07
